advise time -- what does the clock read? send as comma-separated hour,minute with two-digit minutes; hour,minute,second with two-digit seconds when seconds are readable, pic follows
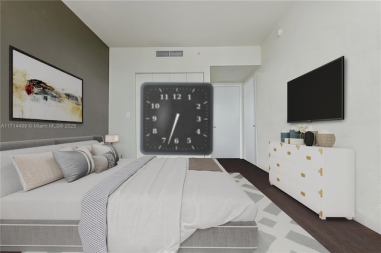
6,33
